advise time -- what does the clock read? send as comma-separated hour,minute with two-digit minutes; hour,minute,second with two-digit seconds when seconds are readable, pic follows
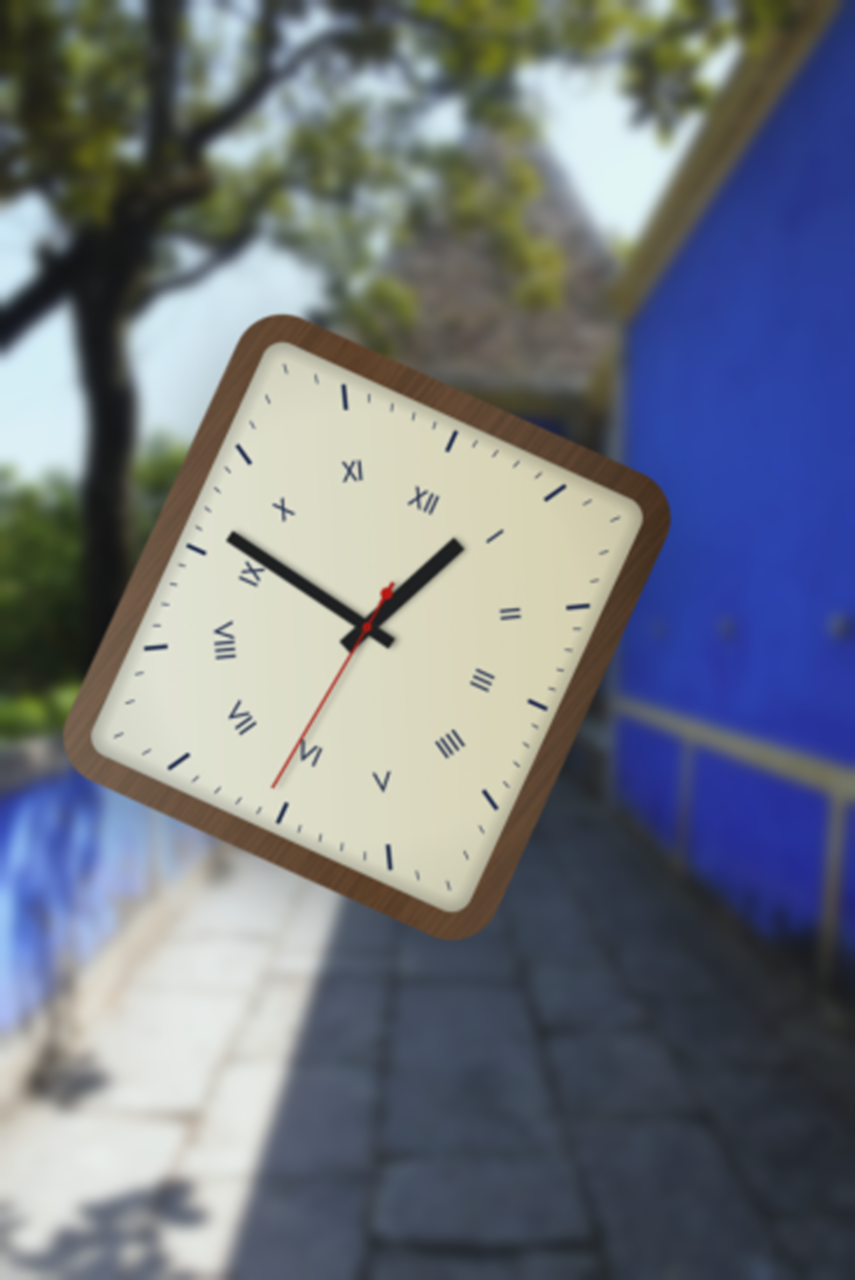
12,46,31
